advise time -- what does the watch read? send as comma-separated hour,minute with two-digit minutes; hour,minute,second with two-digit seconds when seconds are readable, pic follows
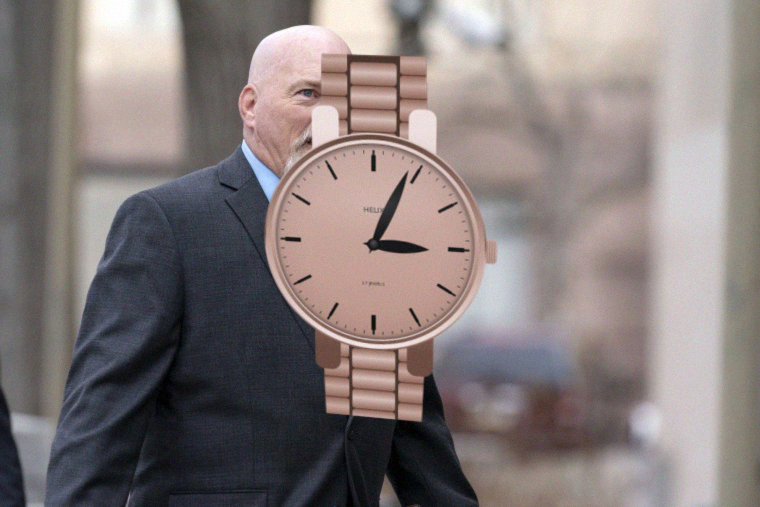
3,04
